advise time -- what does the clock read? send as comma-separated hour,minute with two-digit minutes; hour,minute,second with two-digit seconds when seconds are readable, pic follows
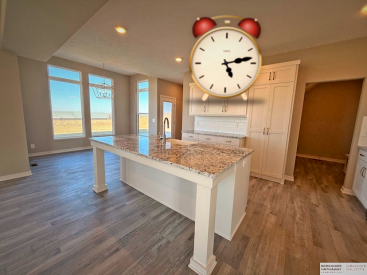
5,13
